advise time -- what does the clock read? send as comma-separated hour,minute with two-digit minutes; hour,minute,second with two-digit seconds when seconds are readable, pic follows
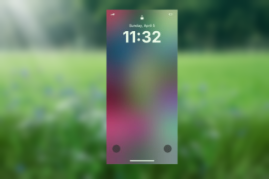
11,32
